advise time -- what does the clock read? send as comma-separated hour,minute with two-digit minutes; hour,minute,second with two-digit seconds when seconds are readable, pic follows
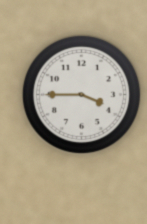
3,45
